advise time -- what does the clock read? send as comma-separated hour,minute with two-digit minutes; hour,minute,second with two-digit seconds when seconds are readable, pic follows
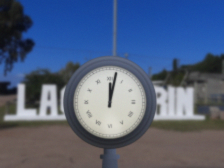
12,02
